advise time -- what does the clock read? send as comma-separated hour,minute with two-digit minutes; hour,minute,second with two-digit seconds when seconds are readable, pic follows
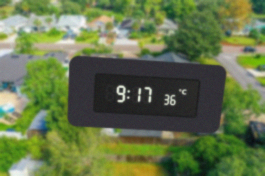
9,17
